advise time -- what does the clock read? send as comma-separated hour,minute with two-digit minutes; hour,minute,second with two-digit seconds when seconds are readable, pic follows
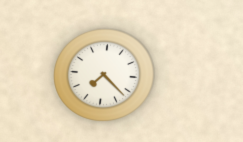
7,22
